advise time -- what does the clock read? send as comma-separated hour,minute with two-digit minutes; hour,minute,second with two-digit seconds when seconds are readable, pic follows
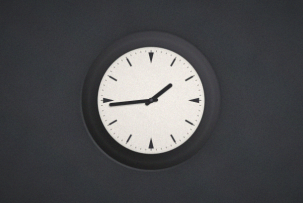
1,44
